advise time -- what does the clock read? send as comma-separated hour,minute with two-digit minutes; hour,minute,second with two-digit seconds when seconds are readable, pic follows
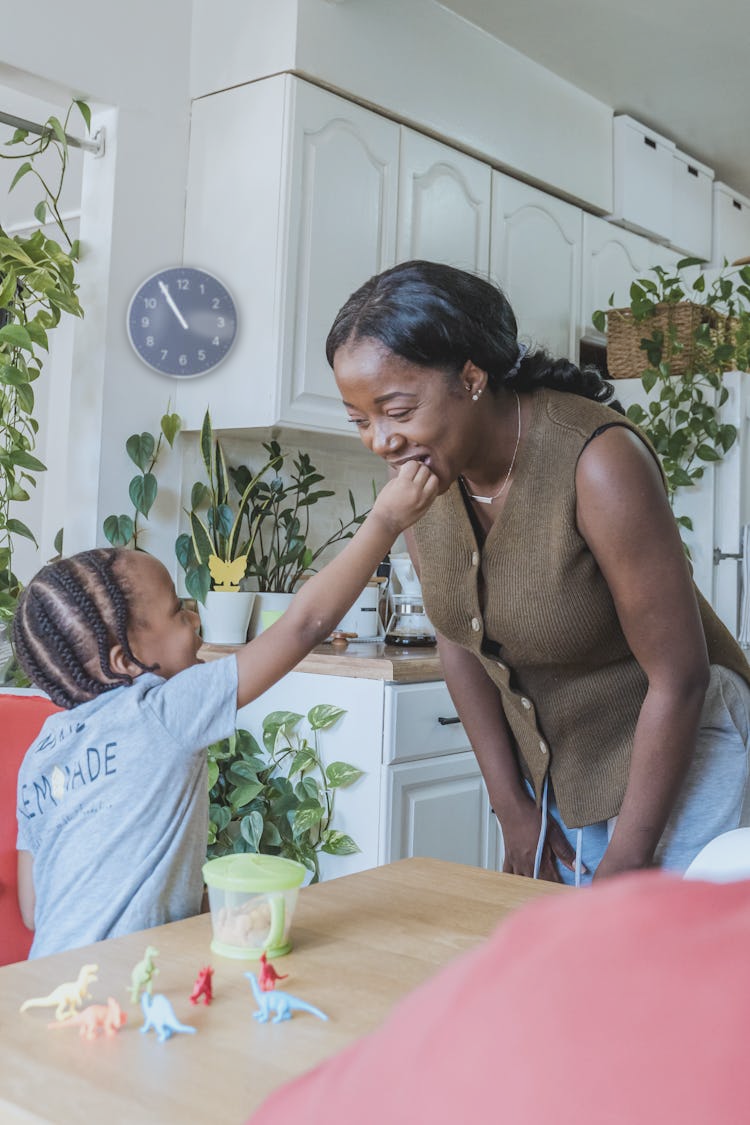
10,55
